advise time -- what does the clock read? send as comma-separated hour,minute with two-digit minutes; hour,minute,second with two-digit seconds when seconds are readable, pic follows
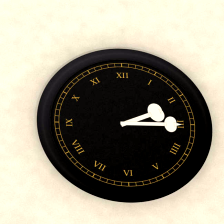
2,15
